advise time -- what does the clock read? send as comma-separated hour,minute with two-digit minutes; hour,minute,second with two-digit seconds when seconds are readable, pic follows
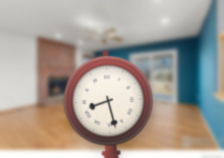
8,28
